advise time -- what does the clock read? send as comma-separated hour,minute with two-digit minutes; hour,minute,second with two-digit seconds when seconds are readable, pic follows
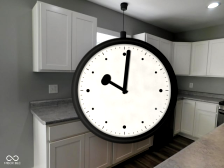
10,01
